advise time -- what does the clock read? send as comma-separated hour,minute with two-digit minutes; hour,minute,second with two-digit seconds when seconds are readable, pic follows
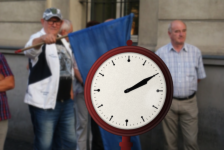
2,10
